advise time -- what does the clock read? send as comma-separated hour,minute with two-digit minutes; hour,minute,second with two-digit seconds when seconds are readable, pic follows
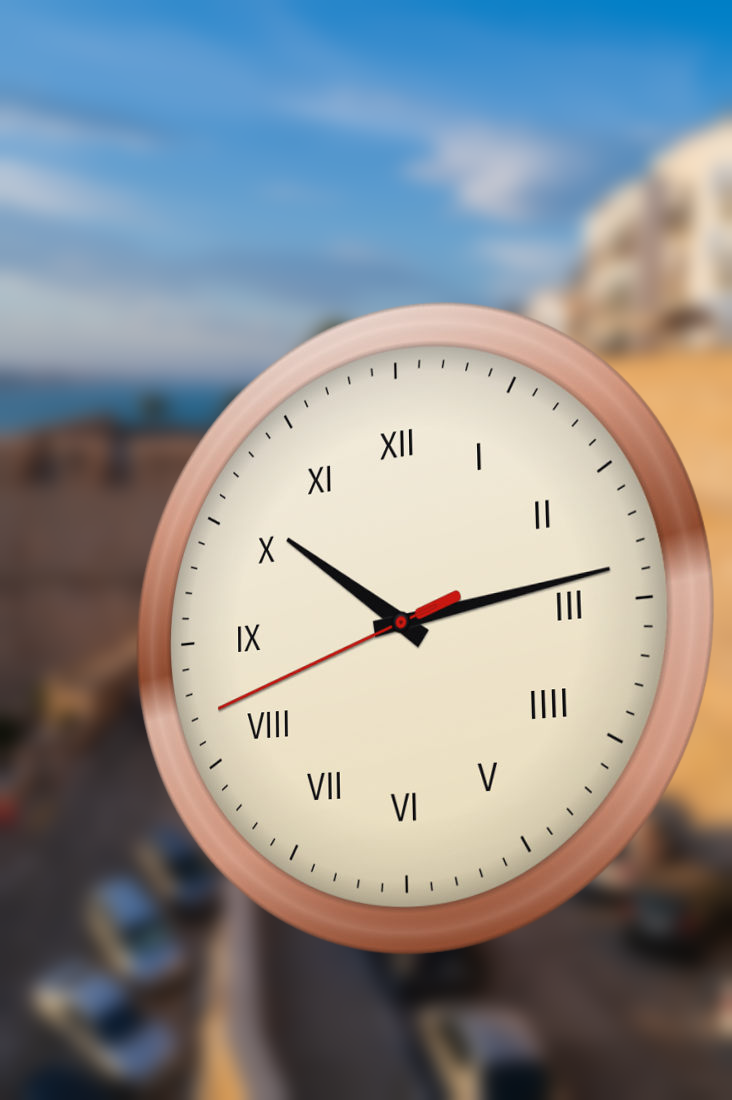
10,13,42
